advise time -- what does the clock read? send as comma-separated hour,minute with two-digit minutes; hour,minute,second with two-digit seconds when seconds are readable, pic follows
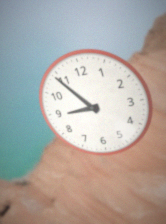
8,54
